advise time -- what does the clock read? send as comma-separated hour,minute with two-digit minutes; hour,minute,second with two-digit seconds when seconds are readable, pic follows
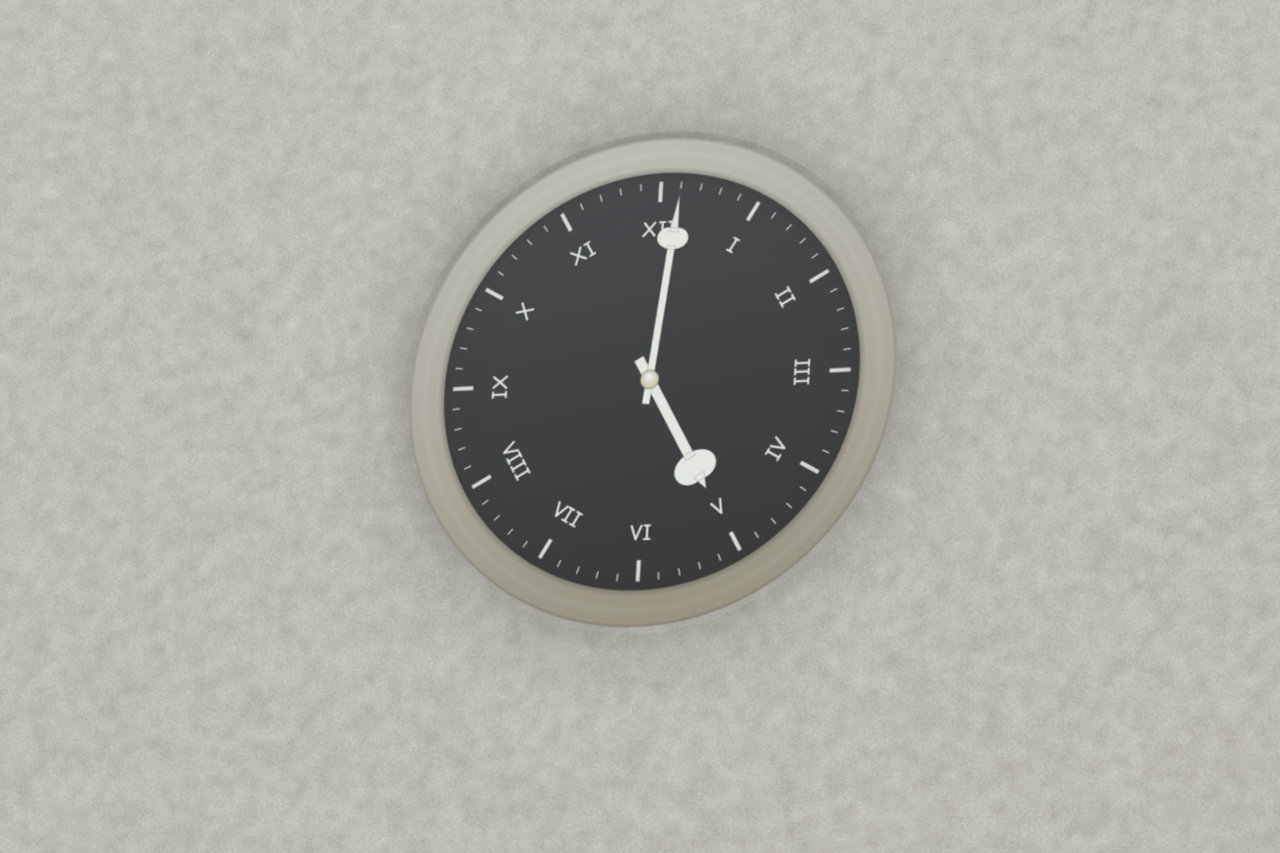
5,01
